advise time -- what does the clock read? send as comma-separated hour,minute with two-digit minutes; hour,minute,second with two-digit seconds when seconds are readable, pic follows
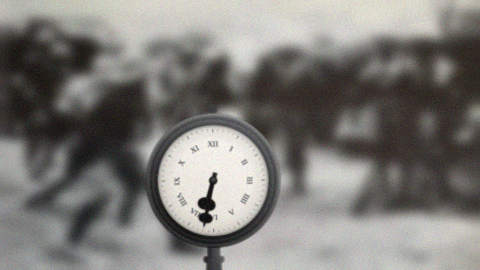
6,32
